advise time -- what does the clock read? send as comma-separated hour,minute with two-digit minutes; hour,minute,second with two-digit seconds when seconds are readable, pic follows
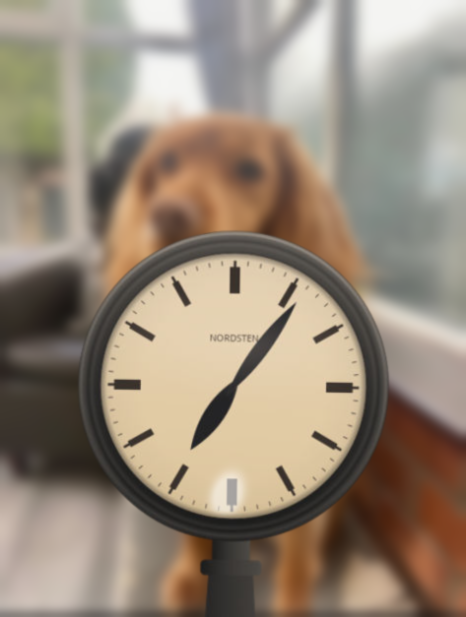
7,06
